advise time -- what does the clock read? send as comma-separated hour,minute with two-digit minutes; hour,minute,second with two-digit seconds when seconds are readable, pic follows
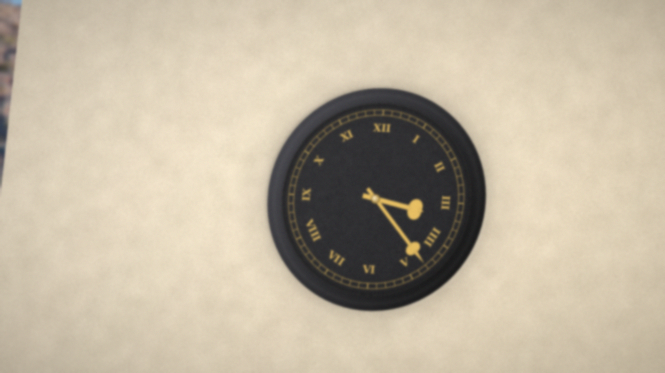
3,23
